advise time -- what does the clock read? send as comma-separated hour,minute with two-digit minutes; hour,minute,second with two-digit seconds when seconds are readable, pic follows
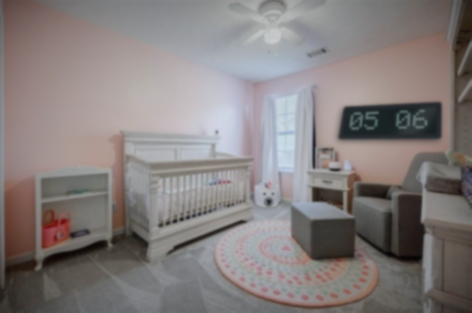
5,06
